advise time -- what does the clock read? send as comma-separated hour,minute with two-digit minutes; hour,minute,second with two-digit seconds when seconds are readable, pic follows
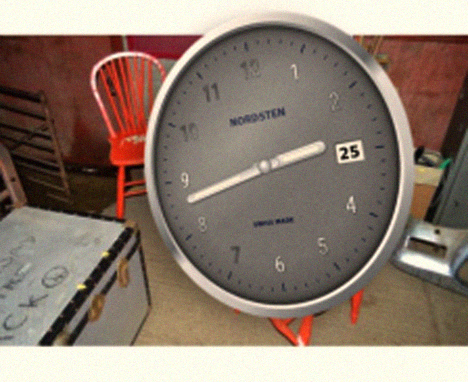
2,43
